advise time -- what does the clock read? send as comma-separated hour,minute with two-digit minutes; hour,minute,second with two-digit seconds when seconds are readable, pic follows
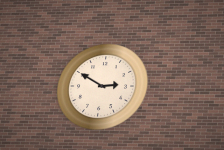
2,50
